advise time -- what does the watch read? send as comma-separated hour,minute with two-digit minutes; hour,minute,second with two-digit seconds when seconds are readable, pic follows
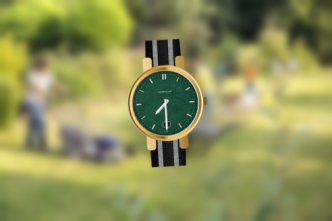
7,30
